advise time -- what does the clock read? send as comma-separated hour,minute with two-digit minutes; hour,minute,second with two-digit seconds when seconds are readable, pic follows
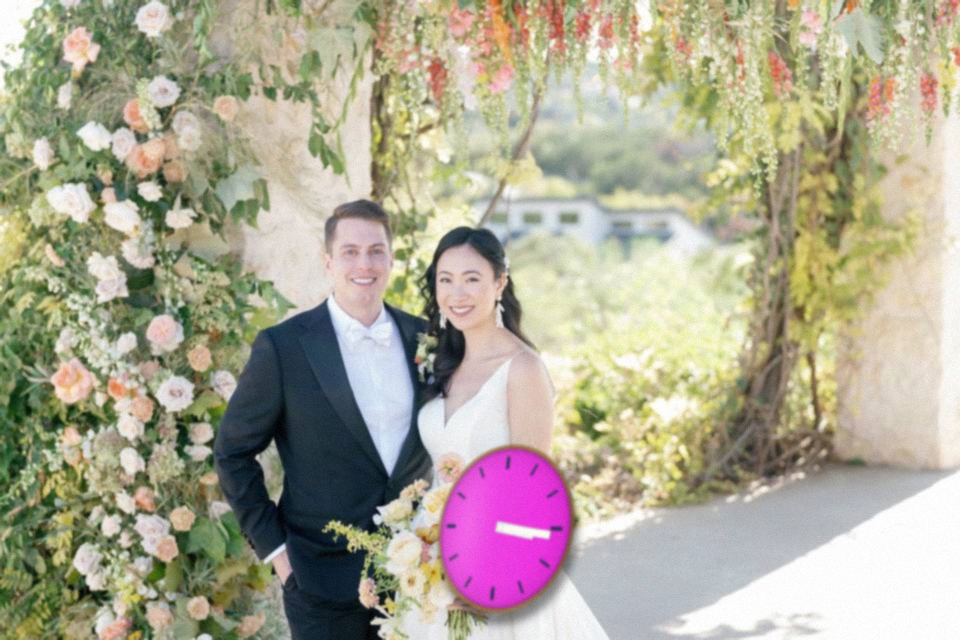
3,16
